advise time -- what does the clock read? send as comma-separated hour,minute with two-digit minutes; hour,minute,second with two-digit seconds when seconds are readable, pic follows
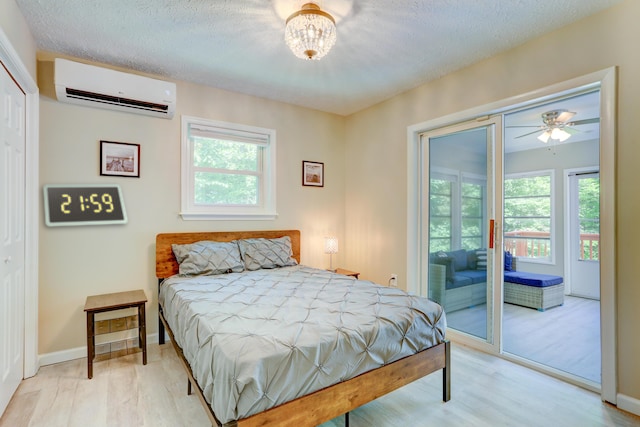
21,59
